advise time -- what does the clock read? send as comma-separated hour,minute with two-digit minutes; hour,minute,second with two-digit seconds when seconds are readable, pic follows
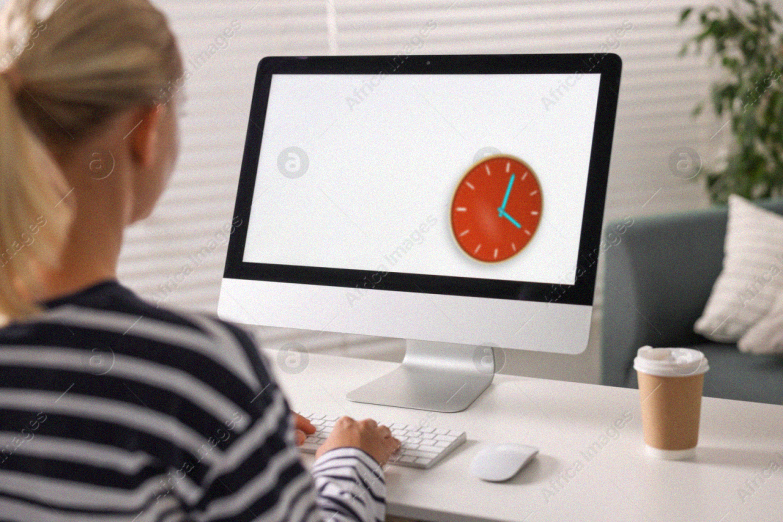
4,02
